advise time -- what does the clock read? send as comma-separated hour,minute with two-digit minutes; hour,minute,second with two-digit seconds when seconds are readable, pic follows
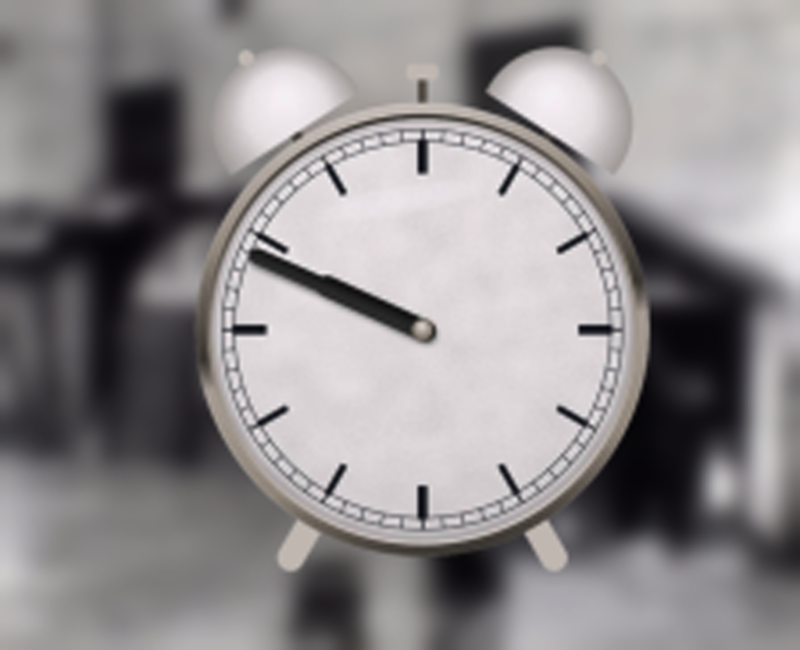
9,49
